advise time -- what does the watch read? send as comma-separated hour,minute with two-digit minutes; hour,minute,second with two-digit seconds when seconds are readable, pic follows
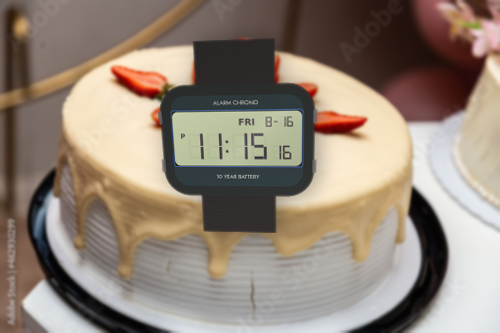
11,15,16
